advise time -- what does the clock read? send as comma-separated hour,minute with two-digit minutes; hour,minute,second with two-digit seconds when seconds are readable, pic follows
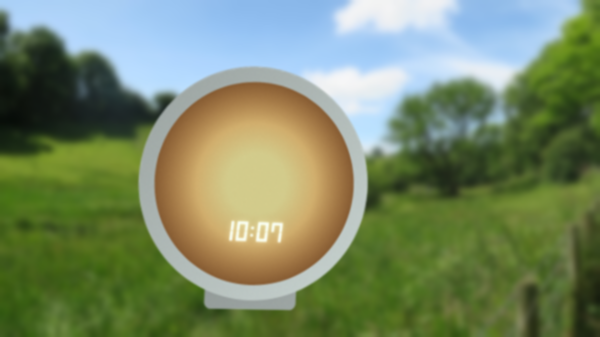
10,07
